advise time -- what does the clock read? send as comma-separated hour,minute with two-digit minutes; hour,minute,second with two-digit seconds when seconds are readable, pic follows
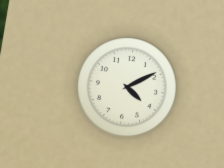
4,09
